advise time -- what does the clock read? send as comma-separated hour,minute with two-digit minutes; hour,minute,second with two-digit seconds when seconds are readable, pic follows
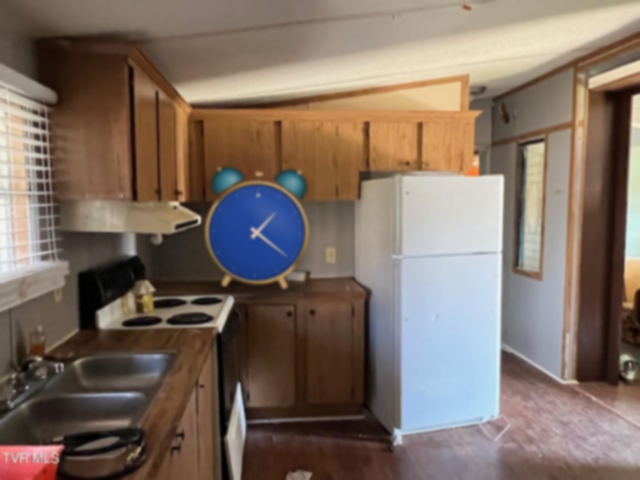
1,21
